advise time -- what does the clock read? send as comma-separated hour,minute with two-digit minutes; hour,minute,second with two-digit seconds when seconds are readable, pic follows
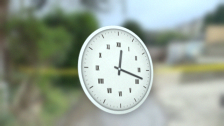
12,18
